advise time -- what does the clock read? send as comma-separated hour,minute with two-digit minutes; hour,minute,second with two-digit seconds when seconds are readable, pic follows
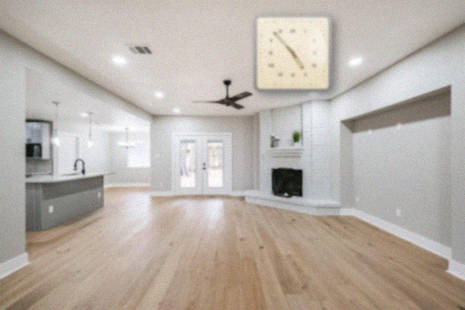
4,53
